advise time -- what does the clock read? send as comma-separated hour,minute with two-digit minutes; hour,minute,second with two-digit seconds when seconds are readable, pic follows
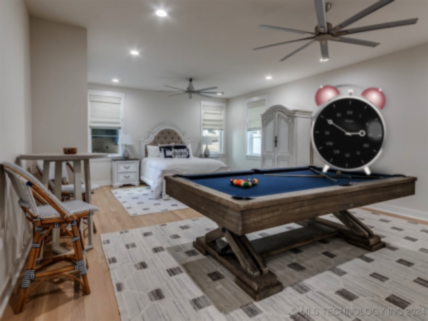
2,50
